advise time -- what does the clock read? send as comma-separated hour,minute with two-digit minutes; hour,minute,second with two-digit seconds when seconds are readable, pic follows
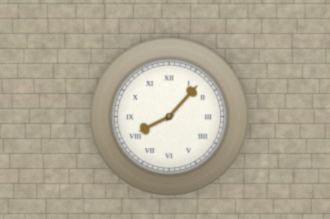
8,07
